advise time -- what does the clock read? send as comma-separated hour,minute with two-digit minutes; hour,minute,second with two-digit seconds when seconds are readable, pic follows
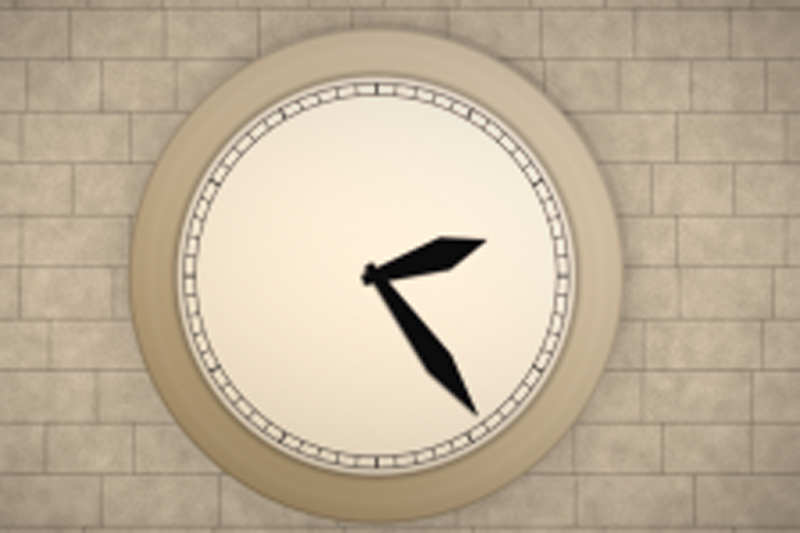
2,24
